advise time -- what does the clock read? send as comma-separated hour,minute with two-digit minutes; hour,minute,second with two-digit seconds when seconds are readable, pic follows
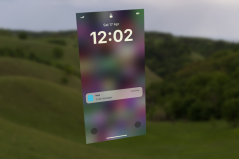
12,02
